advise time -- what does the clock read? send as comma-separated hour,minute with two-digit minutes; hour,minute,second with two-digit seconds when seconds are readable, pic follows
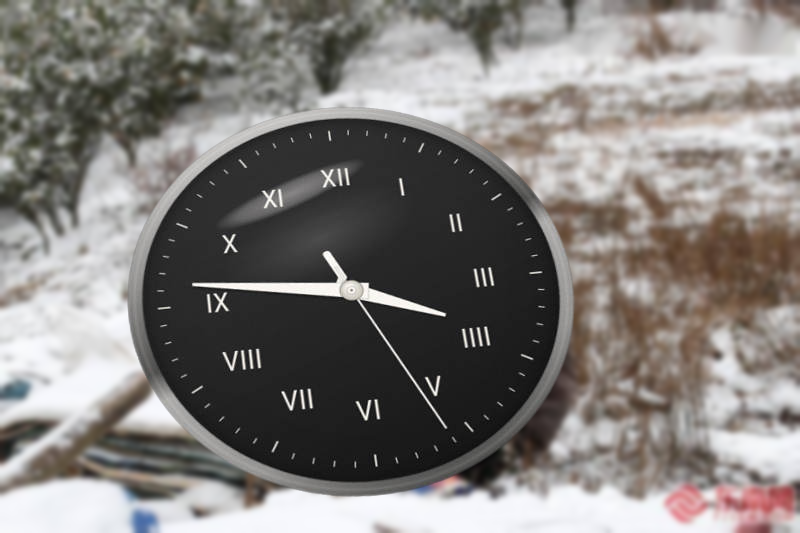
3,46,26
